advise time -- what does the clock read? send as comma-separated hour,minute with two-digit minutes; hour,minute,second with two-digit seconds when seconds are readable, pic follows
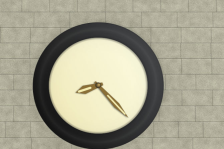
8,23
